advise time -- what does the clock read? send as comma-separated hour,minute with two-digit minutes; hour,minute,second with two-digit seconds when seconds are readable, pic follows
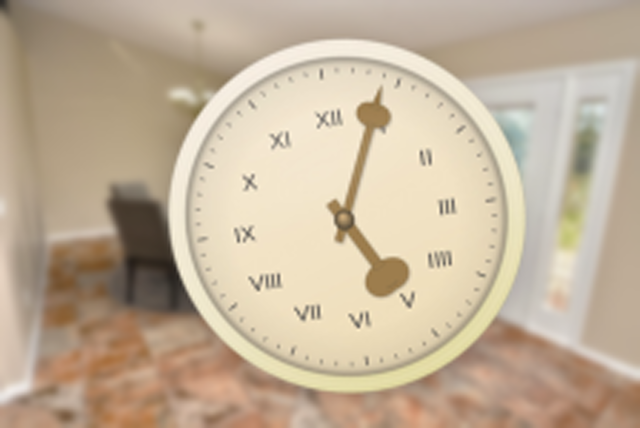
5,04
